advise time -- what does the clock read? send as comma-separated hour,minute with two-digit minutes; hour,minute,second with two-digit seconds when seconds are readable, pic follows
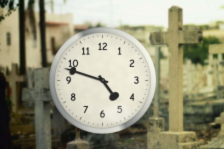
4,48
